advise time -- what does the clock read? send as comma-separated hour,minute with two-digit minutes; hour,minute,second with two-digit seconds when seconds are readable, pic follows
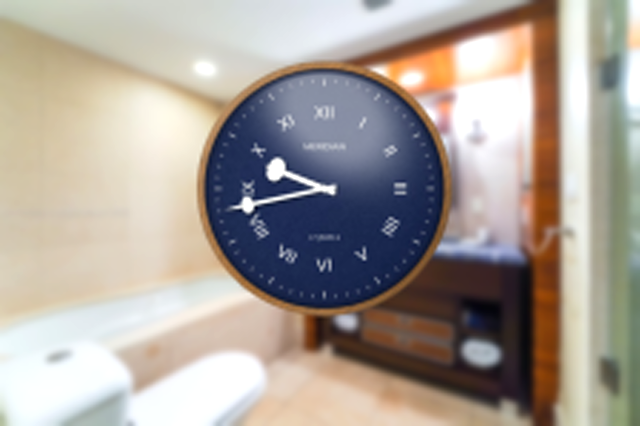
9,43
